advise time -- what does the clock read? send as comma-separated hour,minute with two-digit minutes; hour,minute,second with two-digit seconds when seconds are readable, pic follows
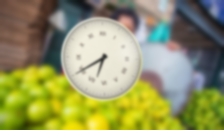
6,40
